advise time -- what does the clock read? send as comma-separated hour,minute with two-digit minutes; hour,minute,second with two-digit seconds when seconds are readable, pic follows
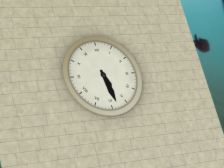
5,28
